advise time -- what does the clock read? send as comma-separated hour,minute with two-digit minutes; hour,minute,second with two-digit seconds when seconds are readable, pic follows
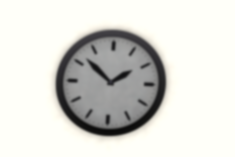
1,52
